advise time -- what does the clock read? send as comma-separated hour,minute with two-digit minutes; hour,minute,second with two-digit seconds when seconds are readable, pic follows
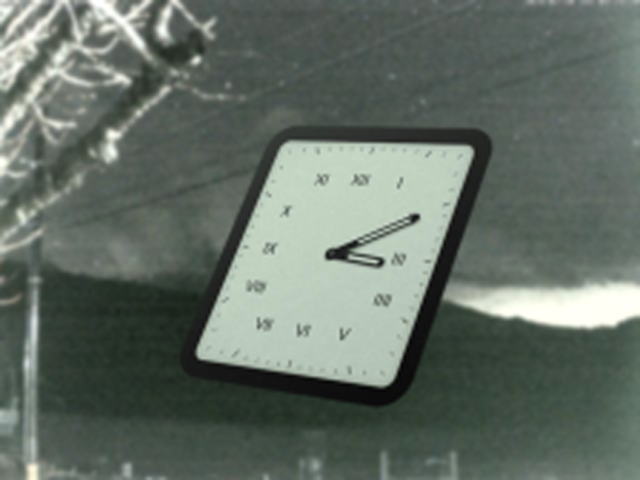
3,10
